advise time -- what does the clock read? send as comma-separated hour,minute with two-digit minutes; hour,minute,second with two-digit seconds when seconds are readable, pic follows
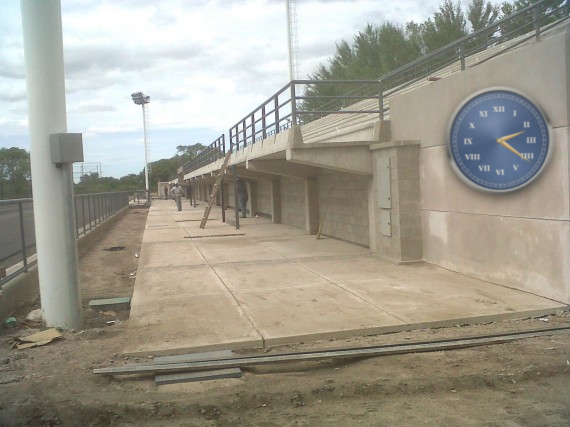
2,21
